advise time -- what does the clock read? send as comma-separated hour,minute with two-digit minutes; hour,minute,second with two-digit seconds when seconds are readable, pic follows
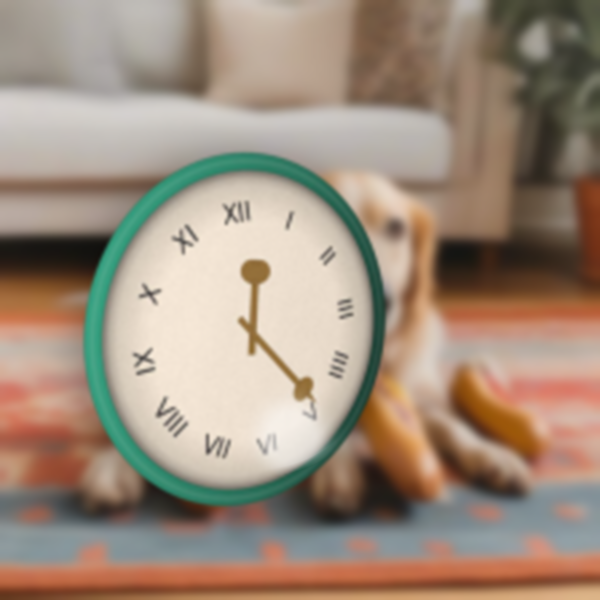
12,24
